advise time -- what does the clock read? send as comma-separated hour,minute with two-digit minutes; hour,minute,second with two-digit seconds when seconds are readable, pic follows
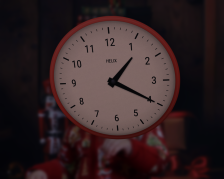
1,20
